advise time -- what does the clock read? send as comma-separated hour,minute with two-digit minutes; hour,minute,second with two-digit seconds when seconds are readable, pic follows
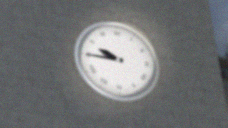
9,45
